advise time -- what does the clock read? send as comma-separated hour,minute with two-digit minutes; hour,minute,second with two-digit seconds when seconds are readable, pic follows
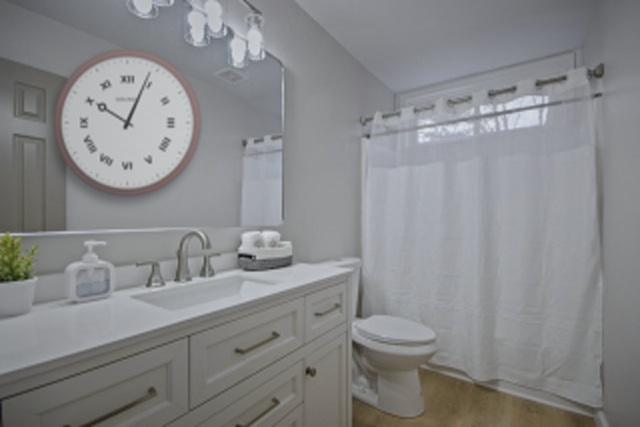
10,04
